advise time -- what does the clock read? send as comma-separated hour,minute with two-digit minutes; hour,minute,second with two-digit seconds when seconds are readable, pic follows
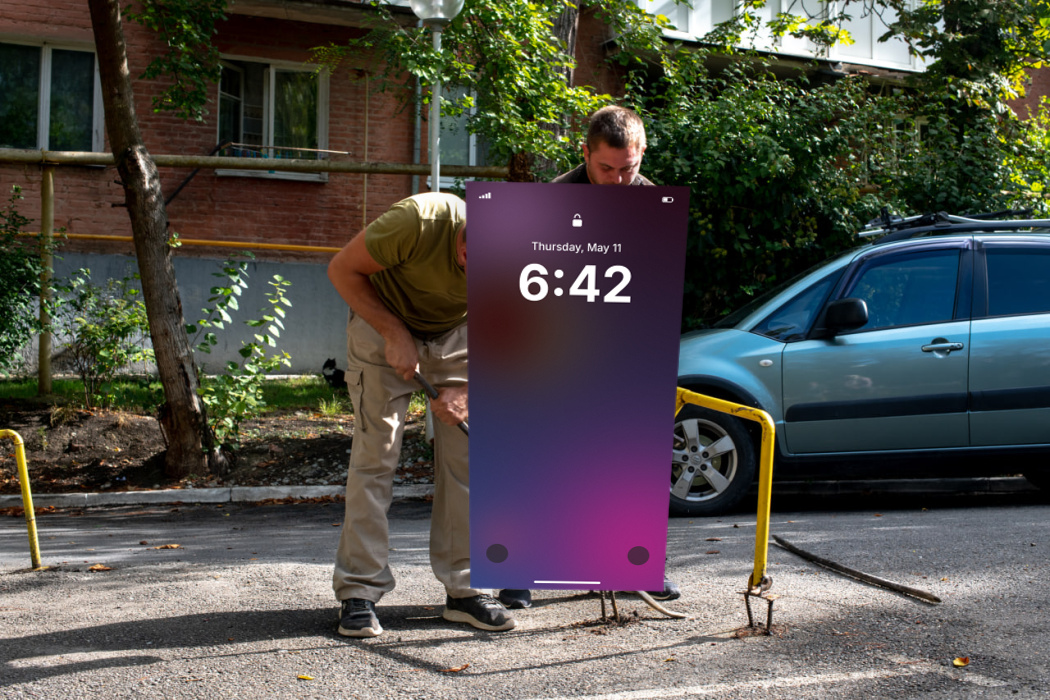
6,42
